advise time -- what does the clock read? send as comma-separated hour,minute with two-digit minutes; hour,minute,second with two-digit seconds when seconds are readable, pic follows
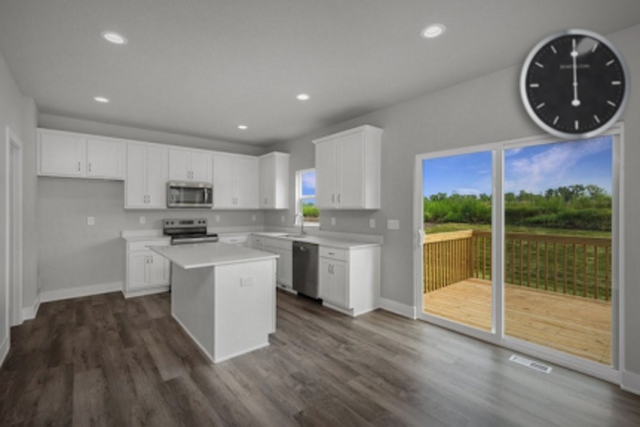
6,00
